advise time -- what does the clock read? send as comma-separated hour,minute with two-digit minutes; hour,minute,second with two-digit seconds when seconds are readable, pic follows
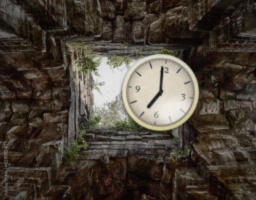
6,59
